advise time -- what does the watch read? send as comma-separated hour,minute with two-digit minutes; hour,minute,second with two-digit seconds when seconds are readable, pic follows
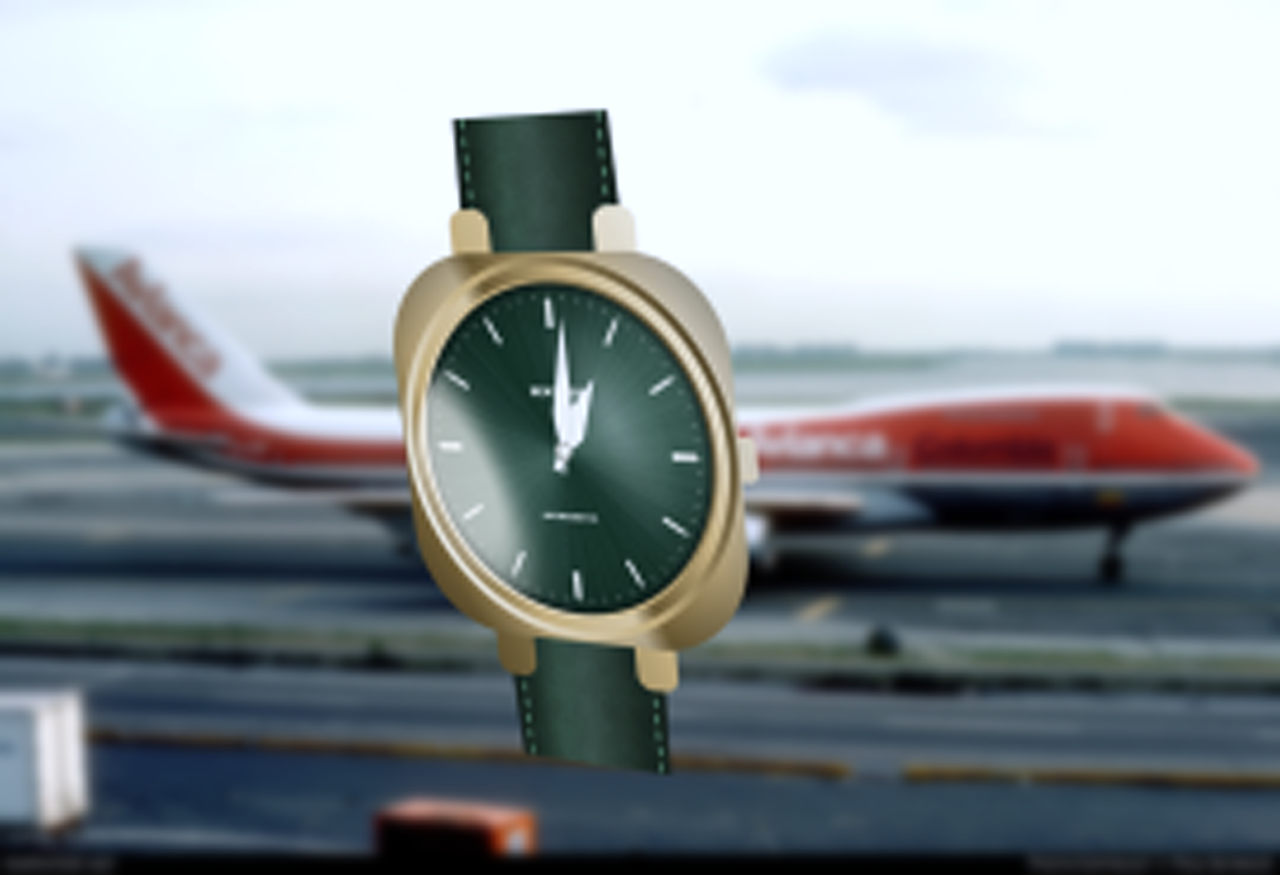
1,01
